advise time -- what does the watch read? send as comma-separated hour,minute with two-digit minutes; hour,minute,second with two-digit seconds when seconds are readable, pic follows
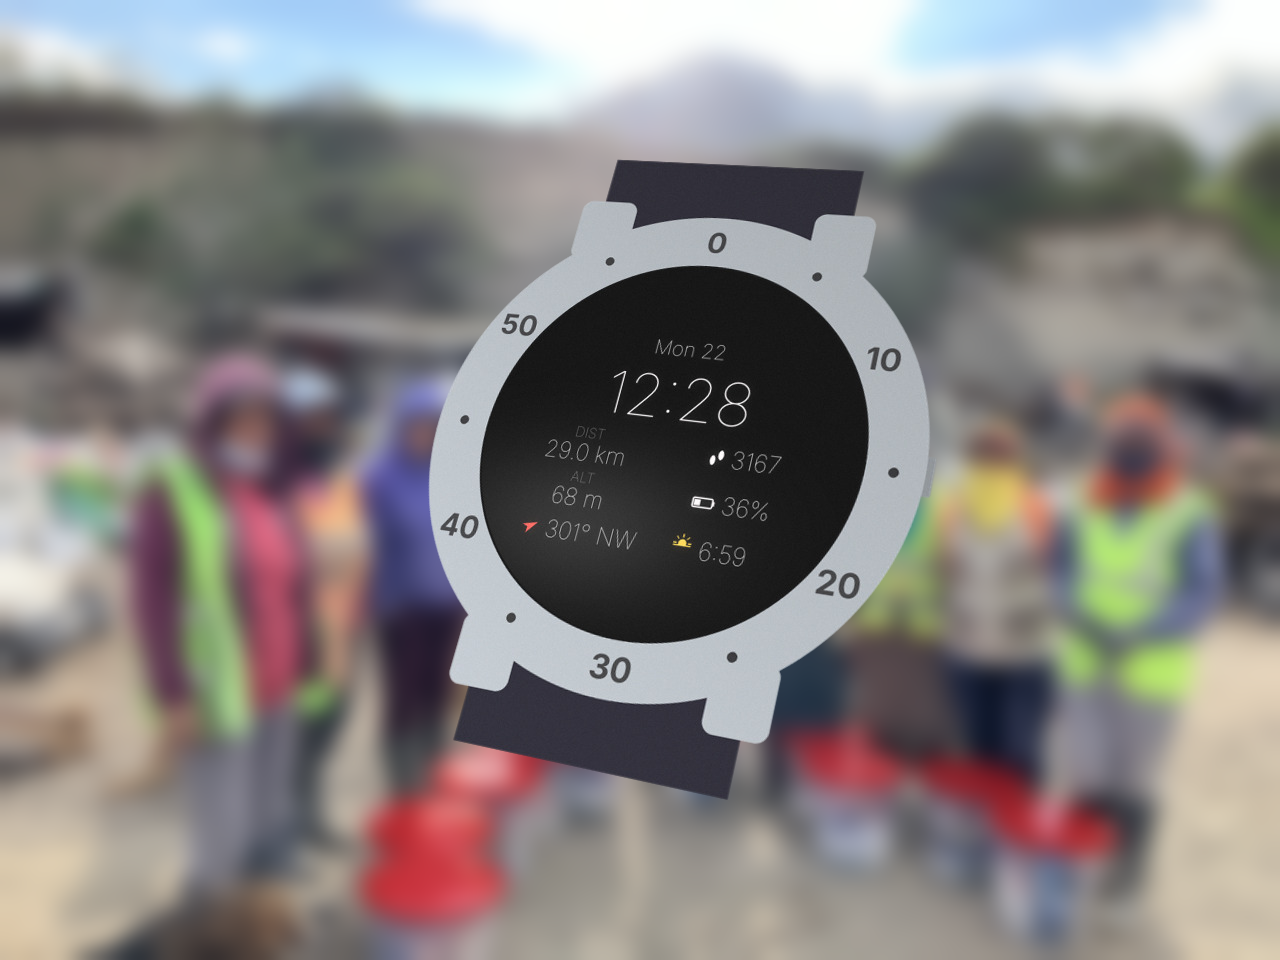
12,28
